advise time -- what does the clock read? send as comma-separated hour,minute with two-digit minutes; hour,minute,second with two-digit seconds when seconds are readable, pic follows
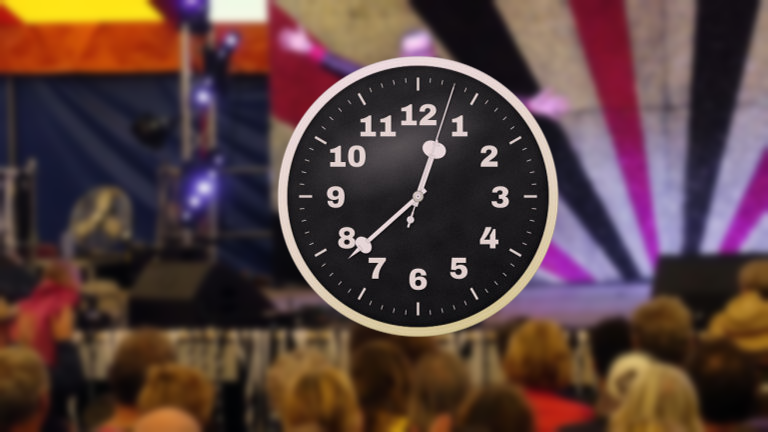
12,38,03
